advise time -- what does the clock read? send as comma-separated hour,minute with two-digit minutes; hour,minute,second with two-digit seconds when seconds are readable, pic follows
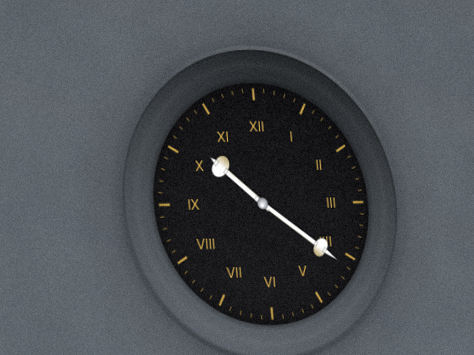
10,21
